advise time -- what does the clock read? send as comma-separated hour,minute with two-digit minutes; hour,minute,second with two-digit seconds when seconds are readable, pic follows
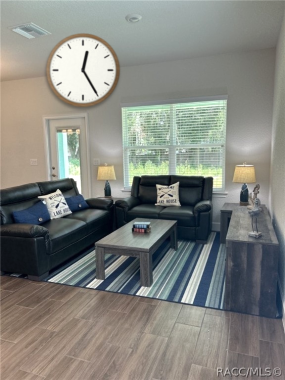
12,25
